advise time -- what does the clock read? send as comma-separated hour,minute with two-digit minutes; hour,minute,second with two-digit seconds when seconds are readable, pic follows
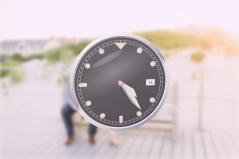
4,24
